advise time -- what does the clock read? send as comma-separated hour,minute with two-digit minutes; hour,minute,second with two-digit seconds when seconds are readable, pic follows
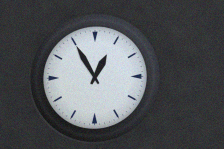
12,55
